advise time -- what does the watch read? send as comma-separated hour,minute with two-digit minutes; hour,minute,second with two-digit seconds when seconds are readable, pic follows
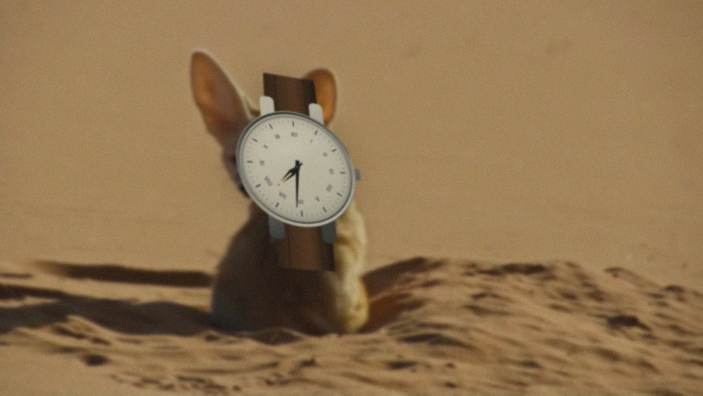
7,31
